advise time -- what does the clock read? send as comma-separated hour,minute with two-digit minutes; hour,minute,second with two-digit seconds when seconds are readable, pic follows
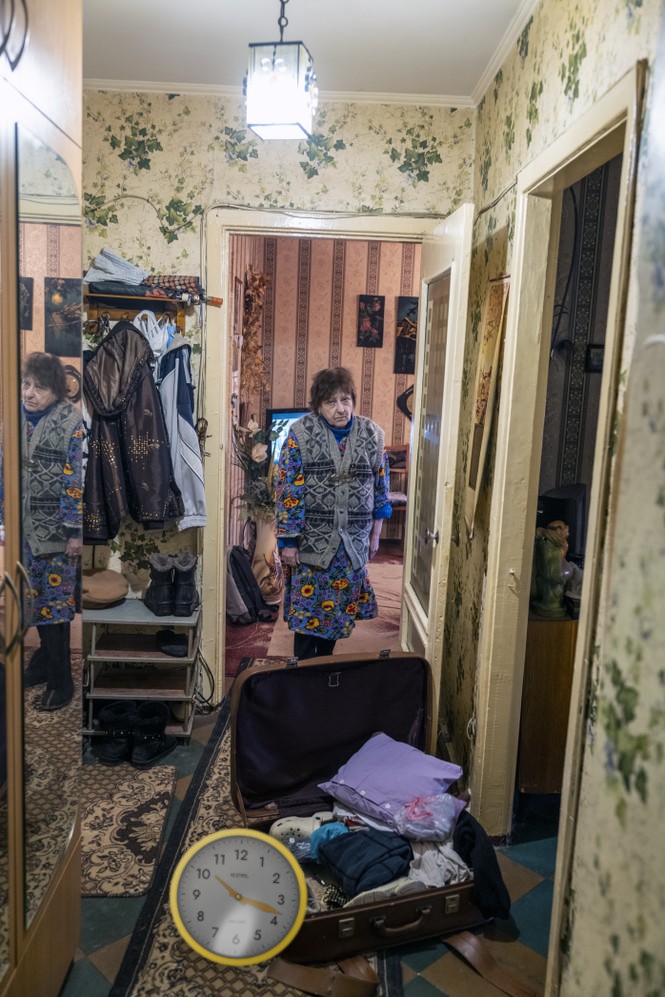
10,18
